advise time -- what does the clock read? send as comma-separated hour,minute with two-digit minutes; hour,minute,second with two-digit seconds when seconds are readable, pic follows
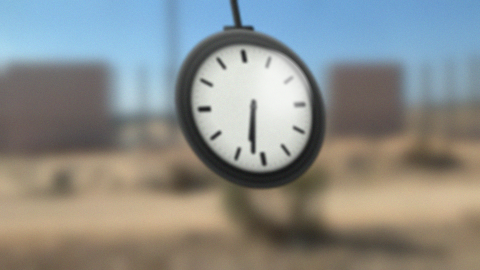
6,32
